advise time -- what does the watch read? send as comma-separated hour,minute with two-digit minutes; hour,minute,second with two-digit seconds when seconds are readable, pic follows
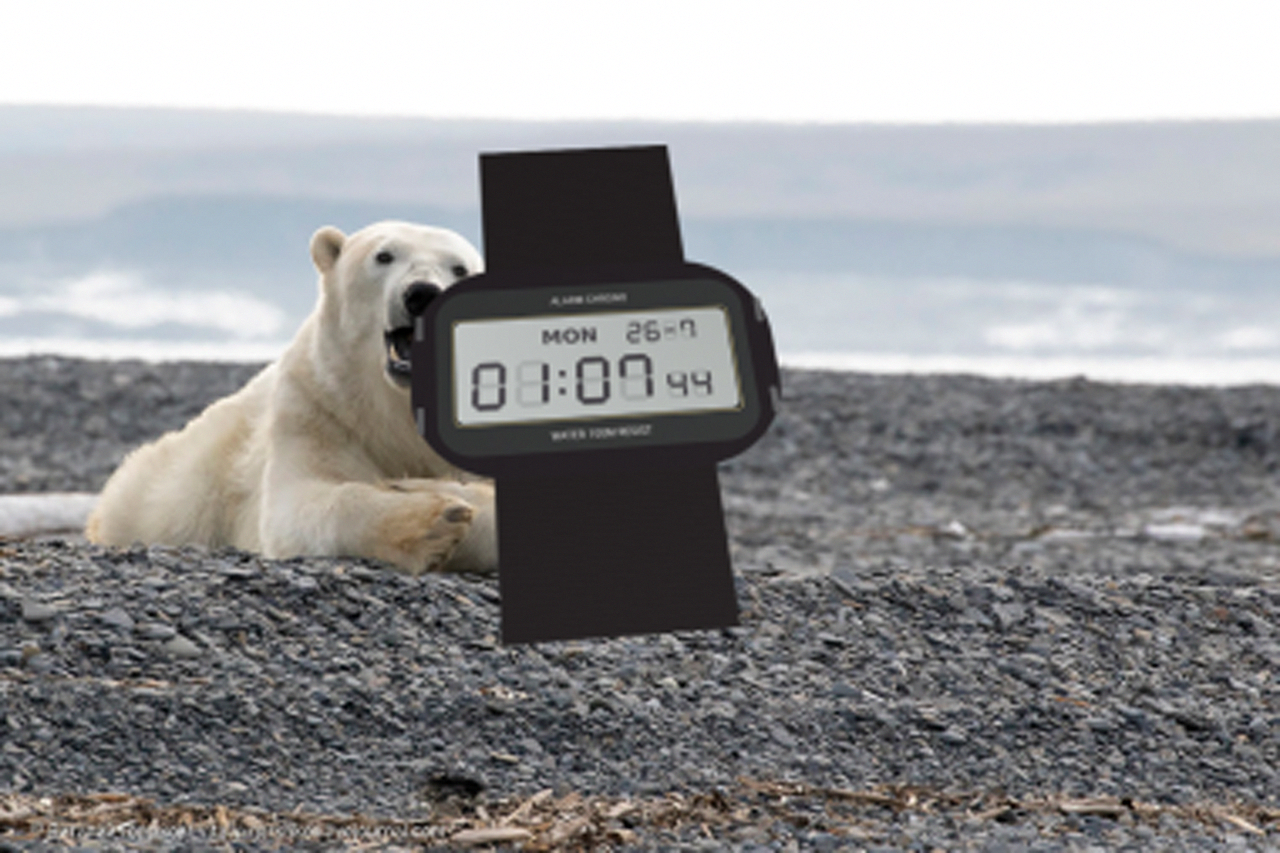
1,07,44
